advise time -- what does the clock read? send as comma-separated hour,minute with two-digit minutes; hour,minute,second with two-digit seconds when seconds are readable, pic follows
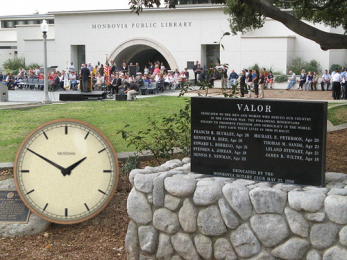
1,50
